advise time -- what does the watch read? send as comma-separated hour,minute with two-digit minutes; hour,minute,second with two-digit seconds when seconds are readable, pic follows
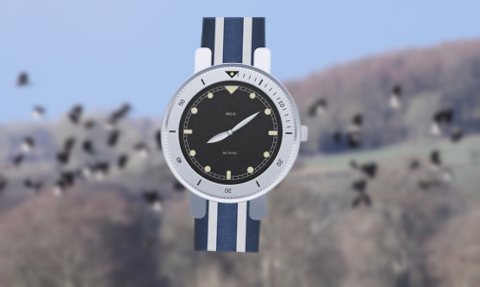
8,09
